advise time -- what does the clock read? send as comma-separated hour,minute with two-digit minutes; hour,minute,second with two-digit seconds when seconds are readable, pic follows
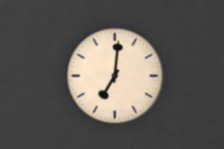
7,01
